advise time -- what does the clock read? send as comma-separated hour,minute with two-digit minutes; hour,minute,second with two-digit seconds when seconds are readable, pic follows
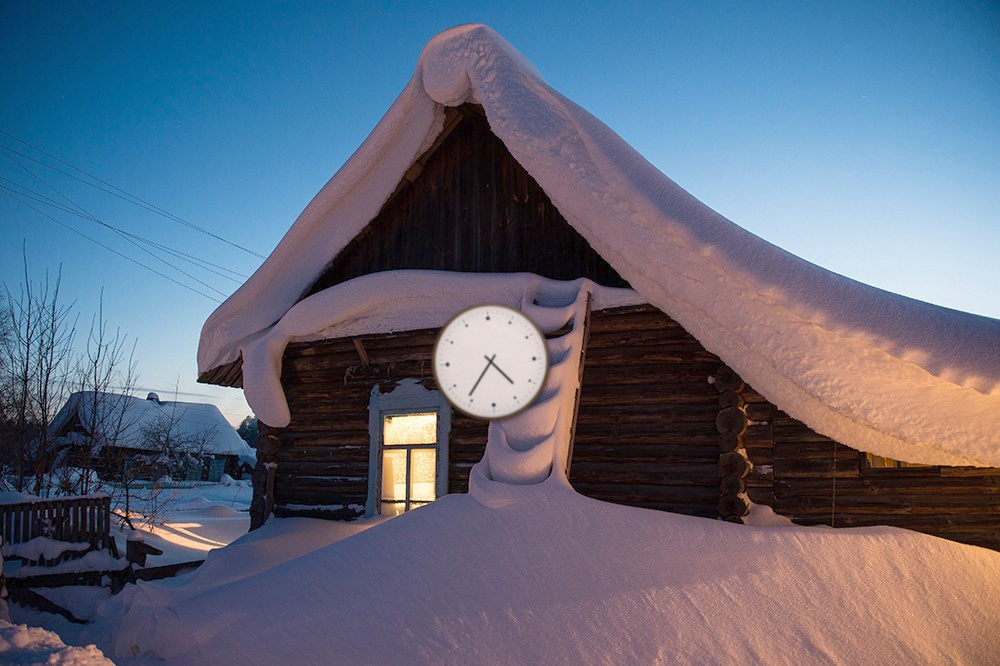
4,36
